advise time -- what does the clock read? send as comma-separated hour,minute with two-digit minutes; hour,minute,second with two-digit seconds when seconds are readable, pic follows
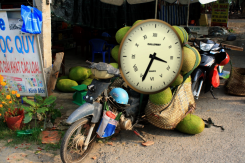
3,34
